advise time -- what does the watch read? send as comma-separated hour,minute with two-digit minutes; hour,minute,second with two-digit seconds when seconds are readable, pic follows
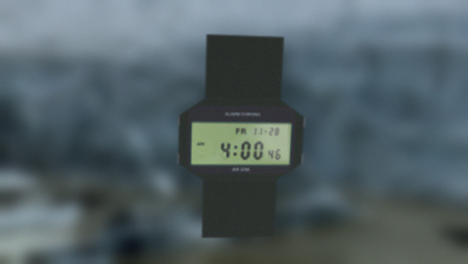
4,00,46
